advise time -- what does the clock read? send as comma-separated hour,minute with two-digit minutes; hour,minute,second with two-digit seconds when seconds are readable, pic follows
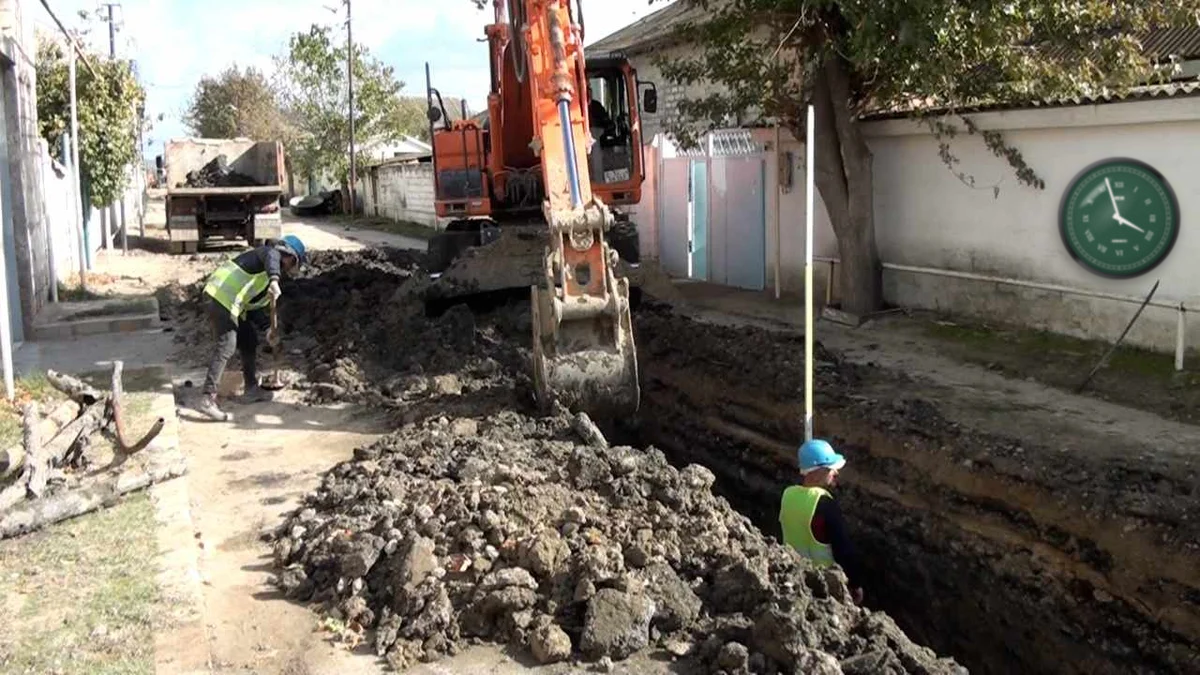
3,57
